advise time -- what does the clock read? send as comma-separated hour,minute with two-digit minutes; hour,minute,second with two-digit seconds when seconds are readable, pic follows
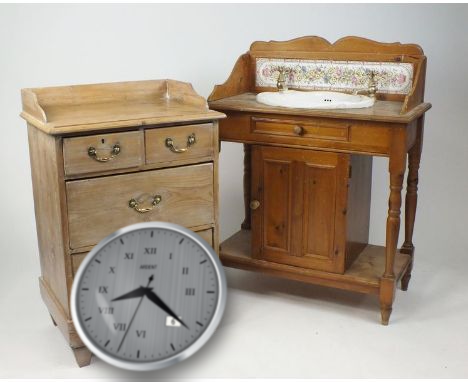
8,21,33
